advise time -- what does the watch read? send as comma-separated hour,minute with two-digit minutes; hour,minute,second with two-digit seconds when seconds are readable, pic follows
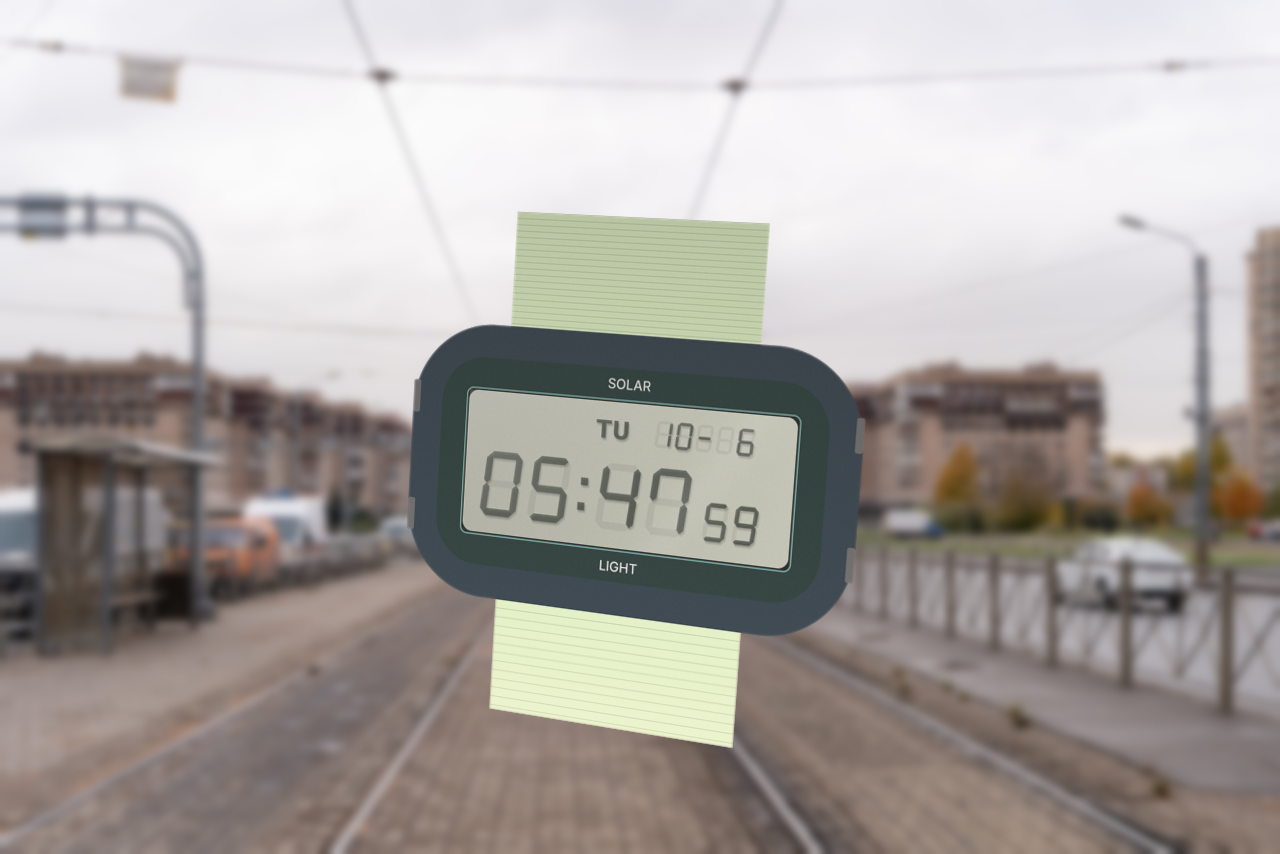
5,47,59
